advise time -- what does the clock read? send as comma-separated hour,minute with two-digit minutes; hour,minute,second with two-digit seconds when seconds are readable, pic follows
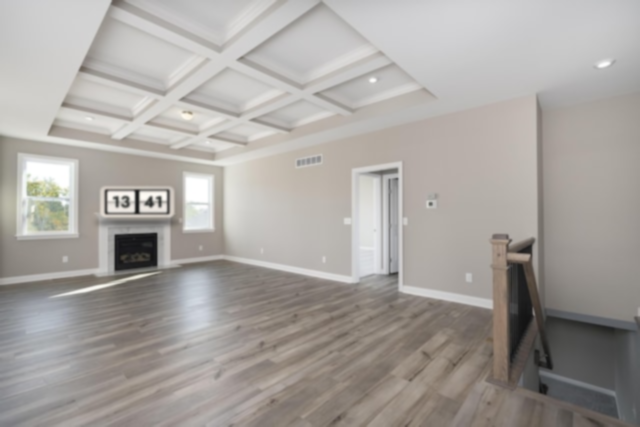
13,41
